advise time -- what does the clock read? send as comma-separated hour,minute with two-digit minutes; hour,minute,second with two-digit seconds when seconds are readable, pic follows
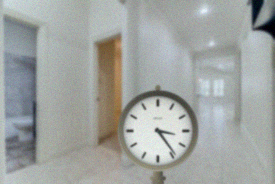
3,24
